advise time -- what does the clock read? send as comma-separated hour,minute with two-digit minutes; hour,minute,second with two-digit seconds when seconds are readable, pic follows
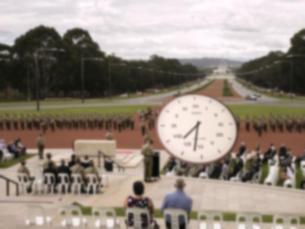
7,32
